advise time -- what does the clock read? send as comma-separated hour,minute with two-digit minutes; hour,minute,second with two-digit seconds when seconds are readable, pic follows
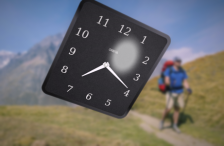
7,19
